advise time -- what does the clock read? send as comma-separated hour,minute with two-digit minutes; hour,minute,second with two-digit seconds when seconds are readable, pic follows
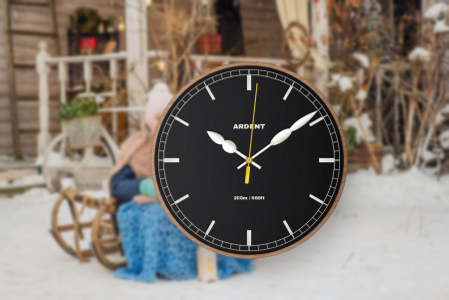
10,09,01
